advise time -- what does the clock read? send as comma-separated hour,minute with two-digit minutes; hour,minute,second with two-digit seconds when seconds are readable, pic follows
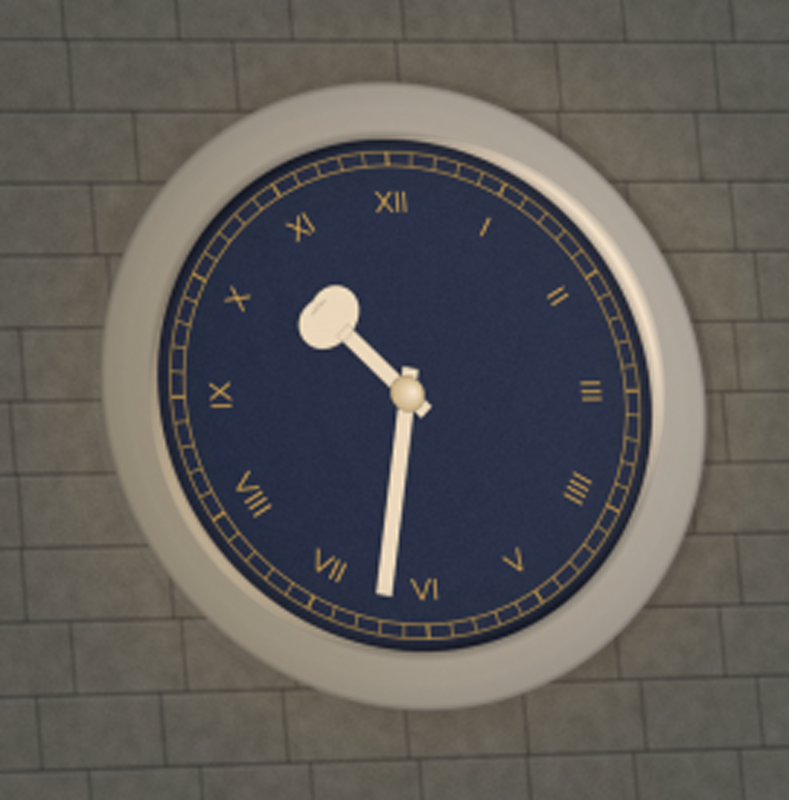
10,32
